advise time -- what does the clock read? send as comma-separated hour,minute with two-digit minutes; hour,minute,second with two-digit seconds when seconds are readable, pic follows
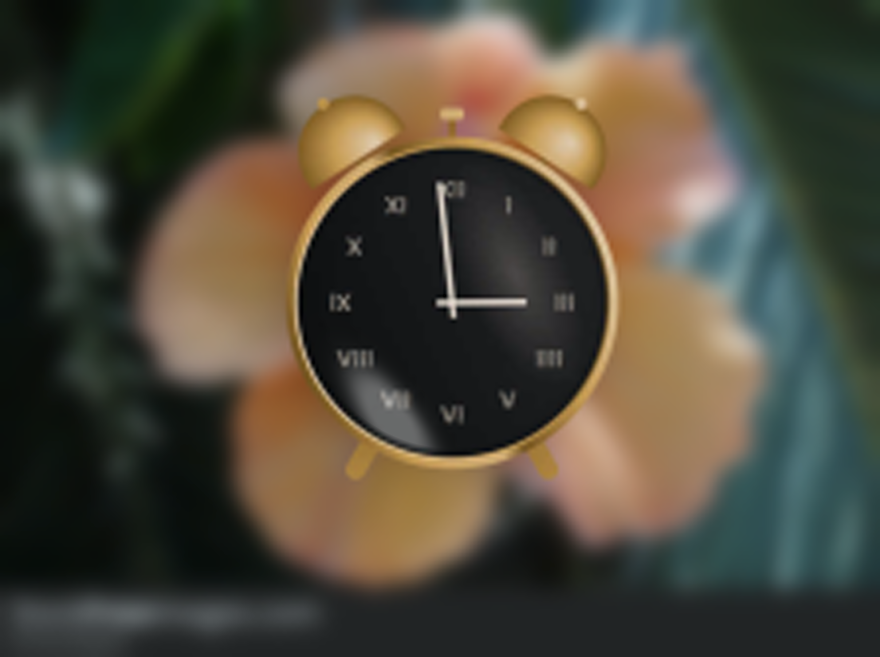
2,59
